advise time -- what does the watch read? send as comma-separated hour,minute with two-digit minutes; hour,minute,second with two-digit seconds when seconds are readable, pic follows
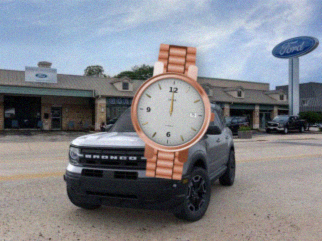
12,00
